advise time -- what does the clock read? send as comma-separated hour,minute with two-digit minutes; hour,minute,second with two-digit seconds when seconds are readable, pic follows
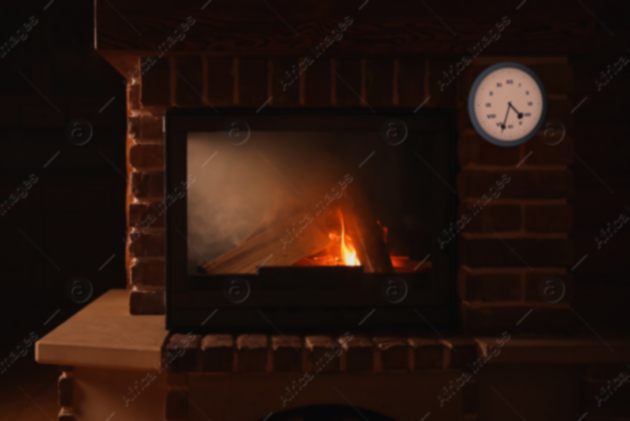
4,33
